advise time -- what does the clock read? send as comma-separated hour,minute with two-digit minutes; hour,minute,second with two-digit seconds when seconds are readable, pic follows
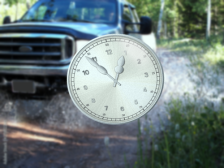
12,54
